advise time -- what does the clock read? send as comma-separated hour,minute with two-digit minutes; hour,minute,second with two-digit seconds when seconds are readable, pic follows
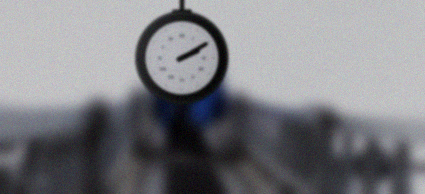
2,10
